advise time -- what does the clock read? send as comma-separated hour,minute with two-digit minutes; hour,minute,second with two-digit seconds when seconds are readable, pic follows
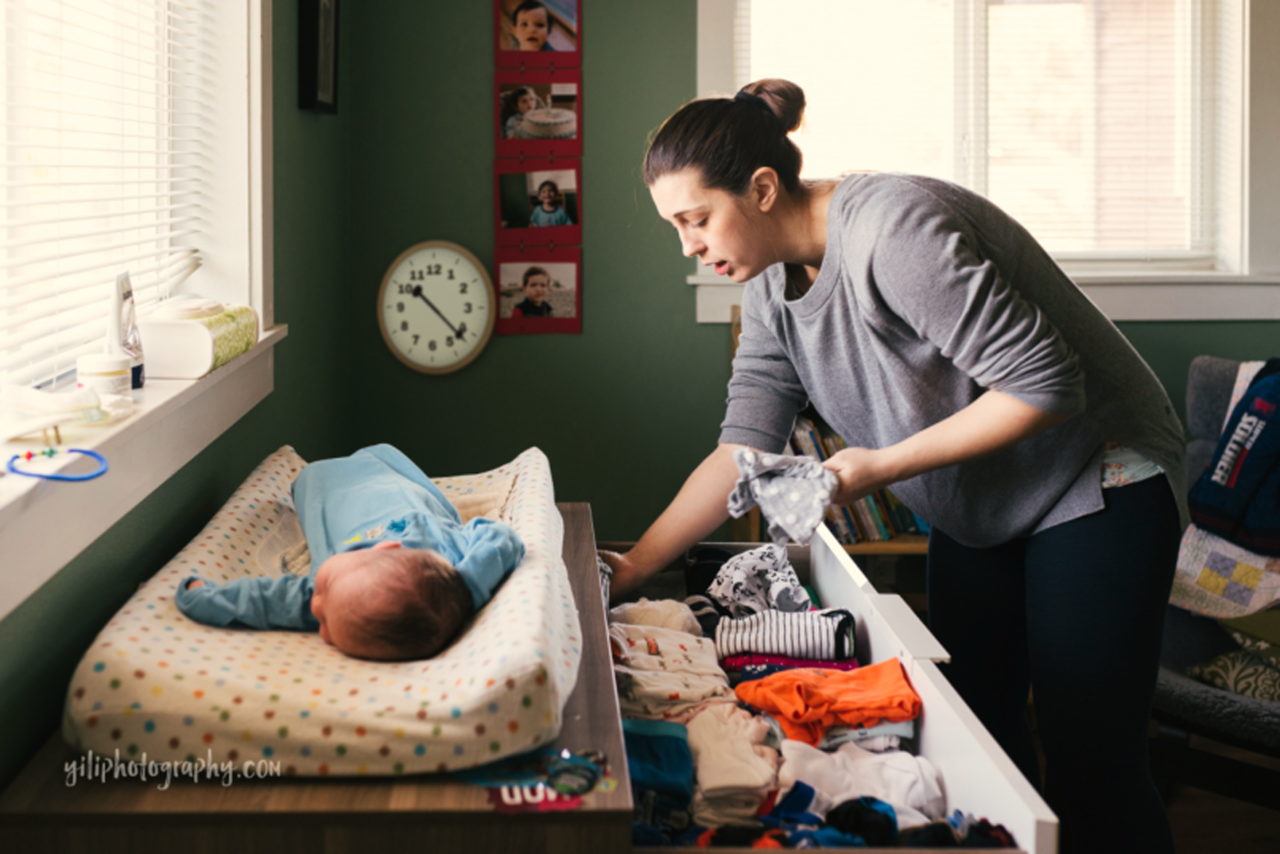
10,22
